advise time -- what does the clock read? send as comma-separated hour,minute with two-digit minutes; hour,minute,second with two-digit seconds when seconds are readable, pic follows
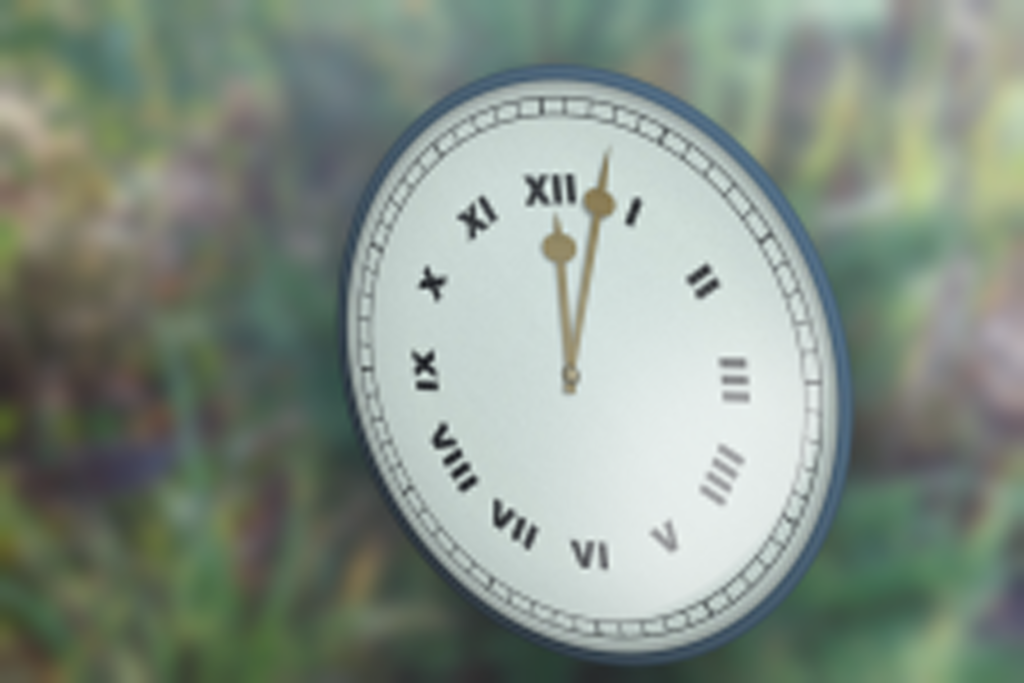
12,03
